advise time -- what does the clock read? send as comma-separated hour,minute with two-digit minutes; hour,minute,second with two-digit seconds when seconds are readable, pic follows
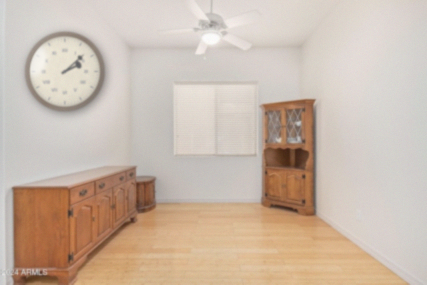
2,08
